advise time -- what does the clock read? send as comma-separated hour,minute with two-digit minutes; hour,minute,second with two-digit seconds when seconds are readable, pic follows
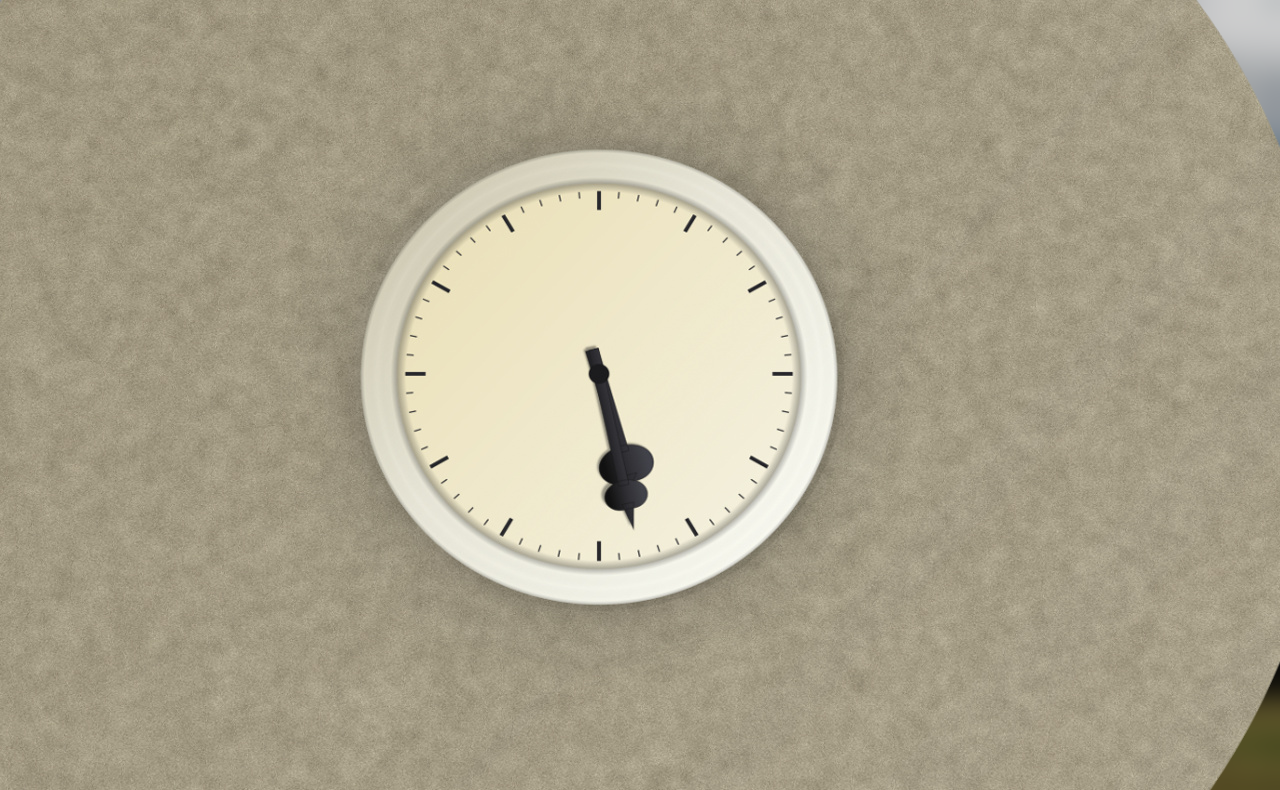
5,28
